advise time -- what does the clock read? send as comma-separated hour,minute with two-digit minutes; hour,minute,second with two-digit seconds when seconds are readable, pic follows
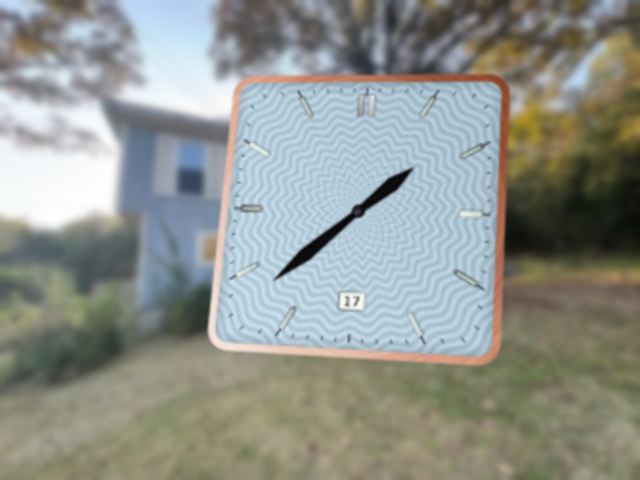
1,38
